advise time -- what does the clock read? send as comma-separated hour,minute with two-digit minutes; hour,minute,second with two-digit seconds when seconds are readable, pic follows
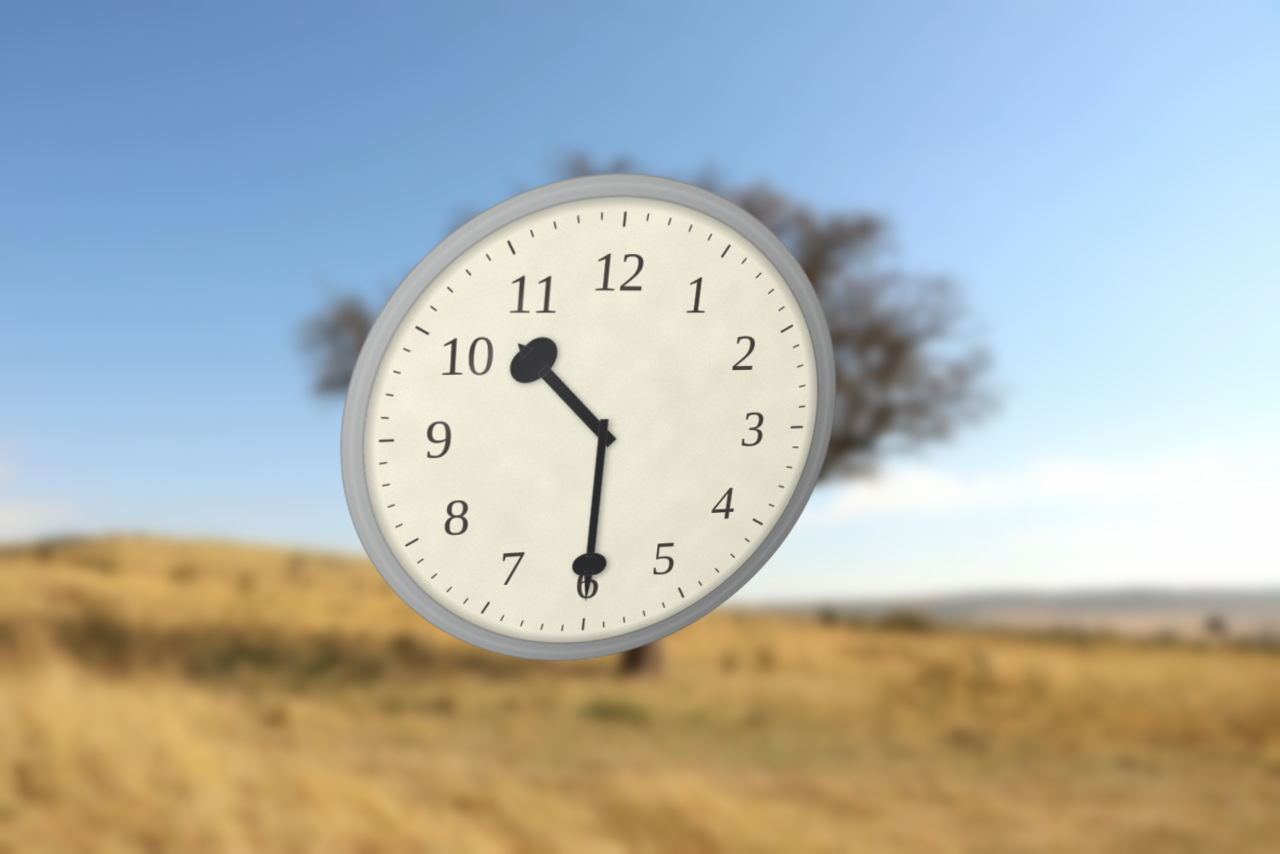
10,30
